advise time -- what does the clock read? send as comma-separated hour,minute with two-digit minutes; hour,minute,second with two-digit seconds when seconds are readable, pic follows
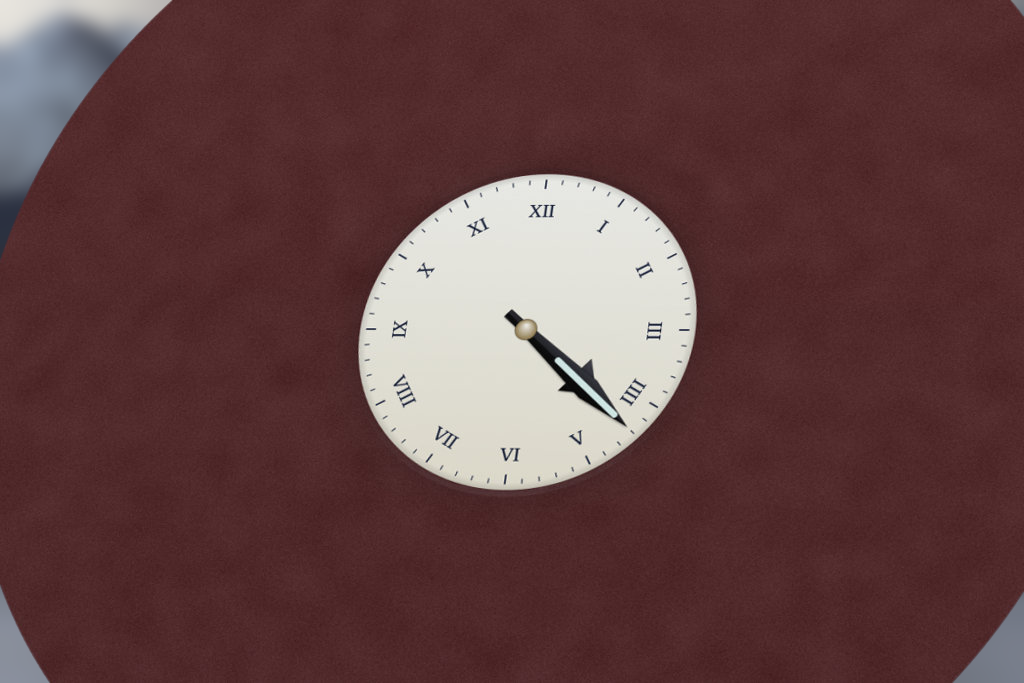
4,22
